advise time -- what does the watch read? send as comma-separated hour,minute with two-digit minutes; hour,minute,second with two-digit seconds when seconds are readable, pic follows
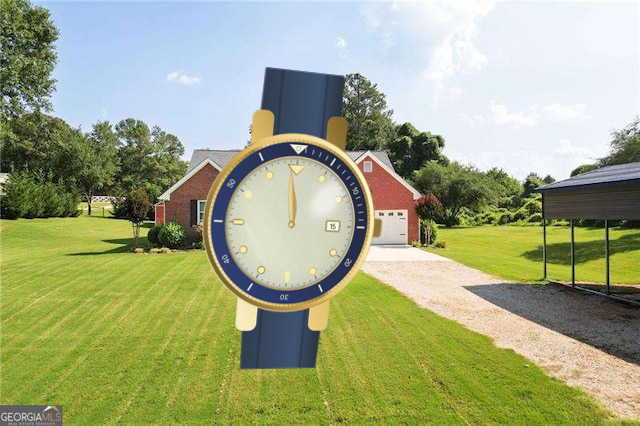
11,59
